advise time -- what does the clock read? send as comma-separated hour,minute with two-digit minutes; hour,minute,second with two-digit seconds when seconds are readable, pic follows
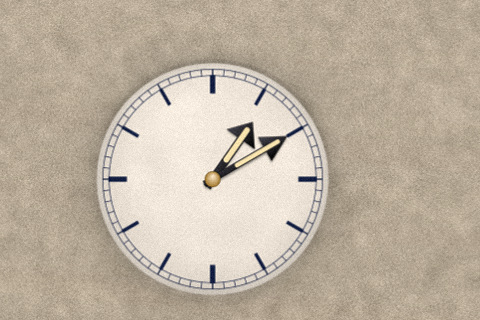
1,10
